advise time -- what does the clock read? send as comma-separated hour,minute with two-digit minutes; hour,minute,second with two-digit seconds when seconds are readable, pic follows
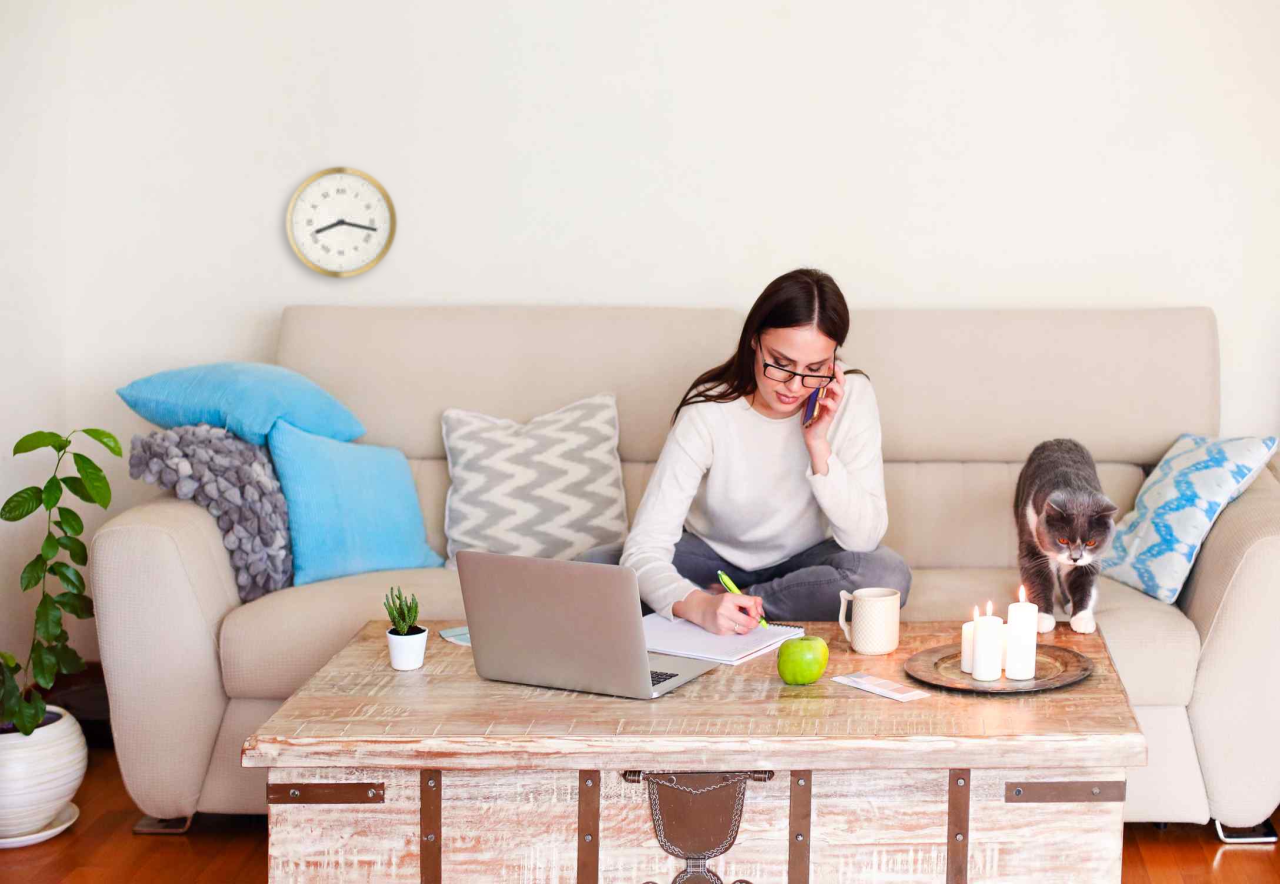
8,17
